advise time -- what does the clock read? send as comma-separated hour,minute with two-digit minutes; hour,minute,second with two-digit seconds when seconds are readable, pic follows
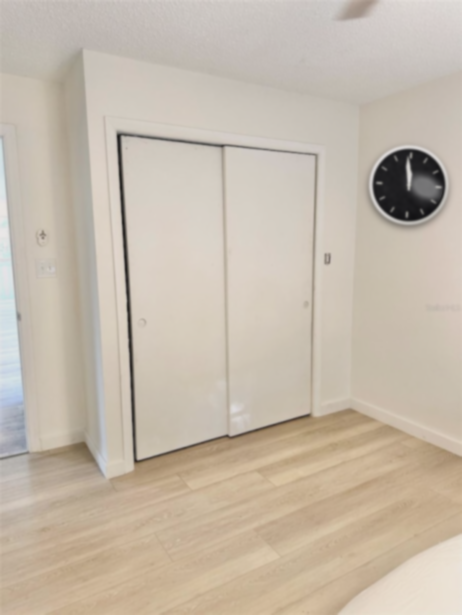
11,59
